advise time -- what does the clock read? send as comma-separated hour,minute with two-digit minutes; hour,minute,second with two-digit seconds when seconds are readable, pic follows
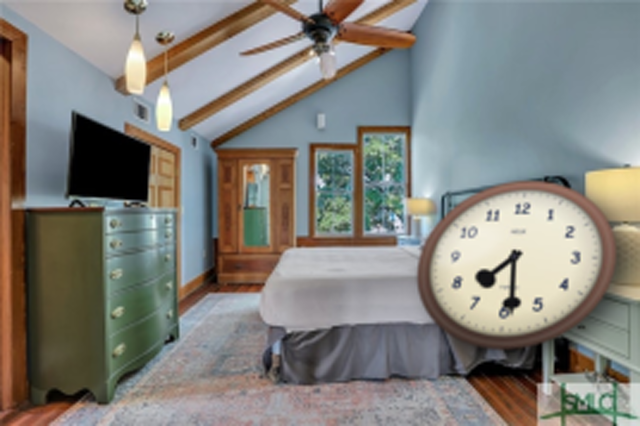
7,29
